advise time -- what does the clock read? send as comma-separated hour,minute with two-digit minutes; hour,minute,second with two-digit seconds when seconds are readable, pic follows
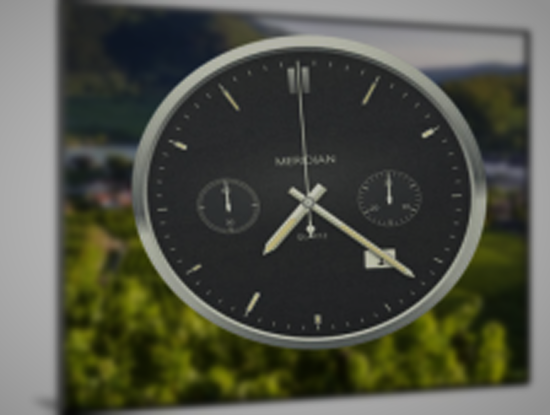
7,22
